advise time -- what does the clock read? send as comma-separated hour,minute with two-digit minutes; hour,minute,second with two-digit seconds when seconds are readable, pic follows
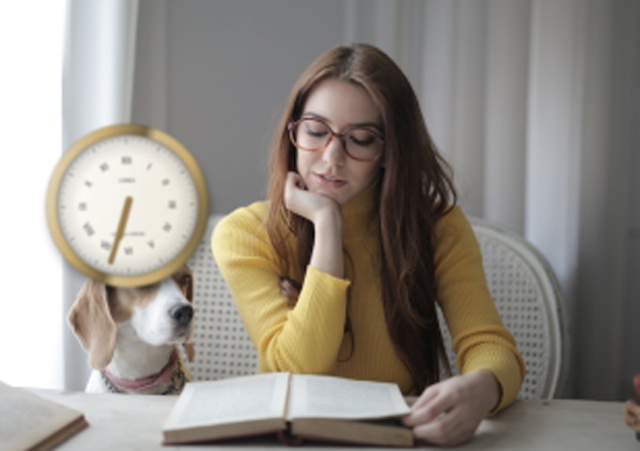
6,33
